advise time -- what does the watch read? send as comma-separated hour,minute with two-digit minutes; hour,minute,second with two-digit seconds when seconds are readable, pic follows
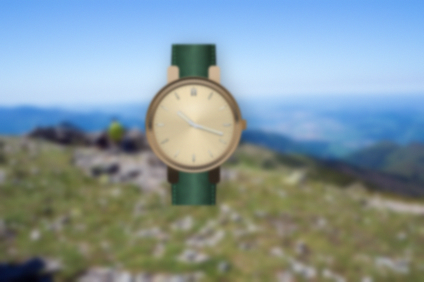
10,18
